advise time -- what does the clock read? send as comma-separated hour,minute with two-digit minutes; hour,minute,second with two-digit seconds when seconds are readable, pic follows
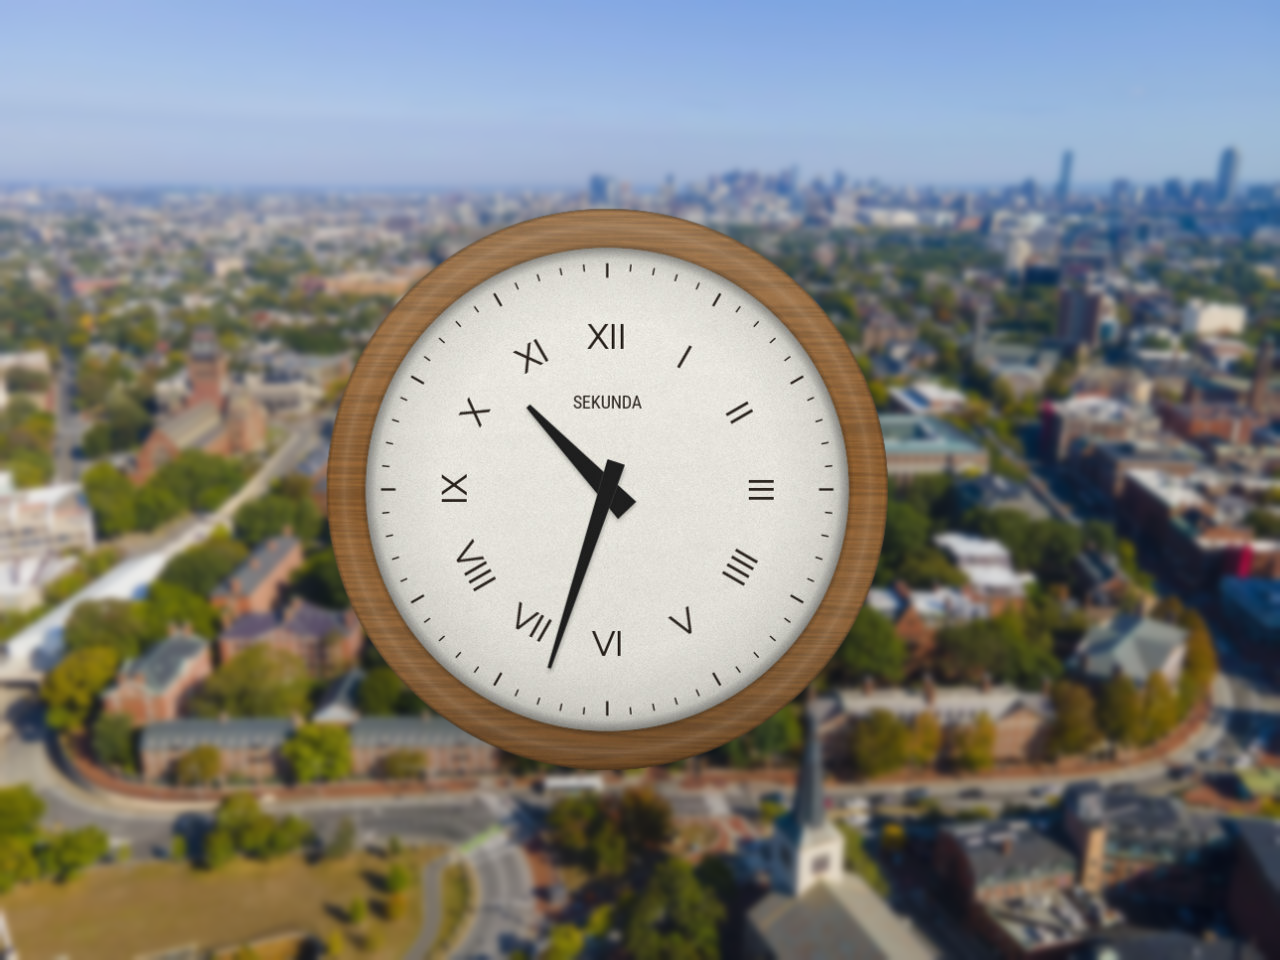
10,33
